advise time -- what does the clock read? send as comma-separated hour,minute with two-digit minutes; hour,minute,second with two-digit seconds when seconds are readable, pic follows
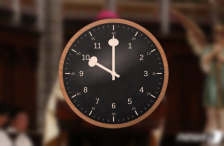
10,00
